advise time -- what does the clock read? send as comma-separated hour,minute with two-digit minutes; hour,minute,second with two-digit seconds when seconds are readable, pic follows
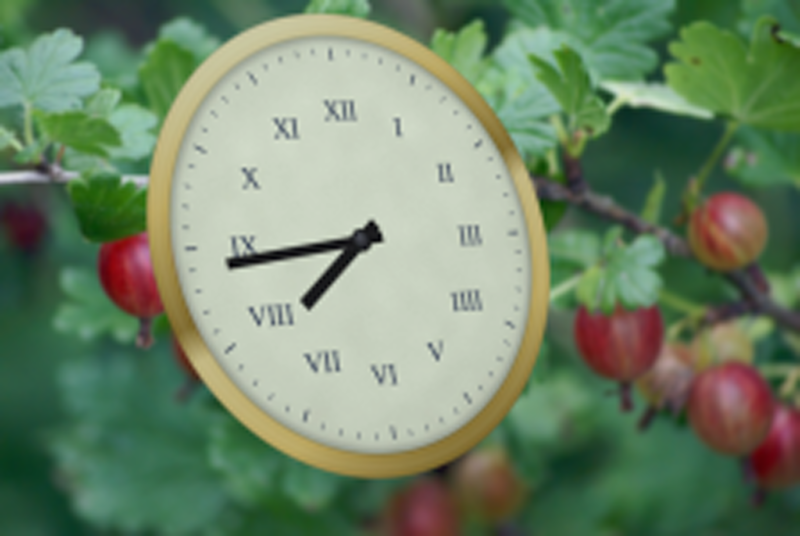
7,44
